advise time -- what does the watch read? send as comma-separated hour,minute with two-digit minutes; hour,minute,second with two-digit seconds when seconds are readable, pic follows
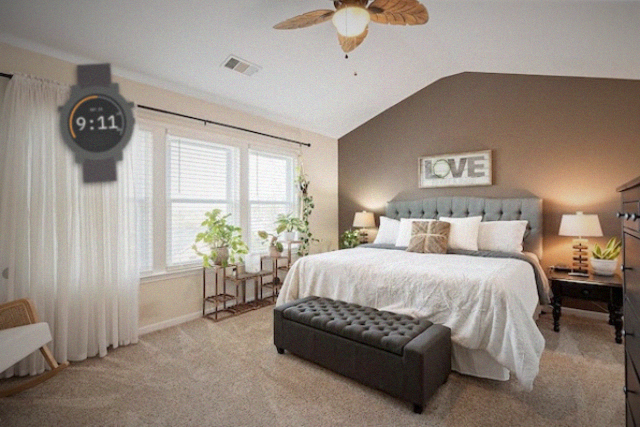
9,11
